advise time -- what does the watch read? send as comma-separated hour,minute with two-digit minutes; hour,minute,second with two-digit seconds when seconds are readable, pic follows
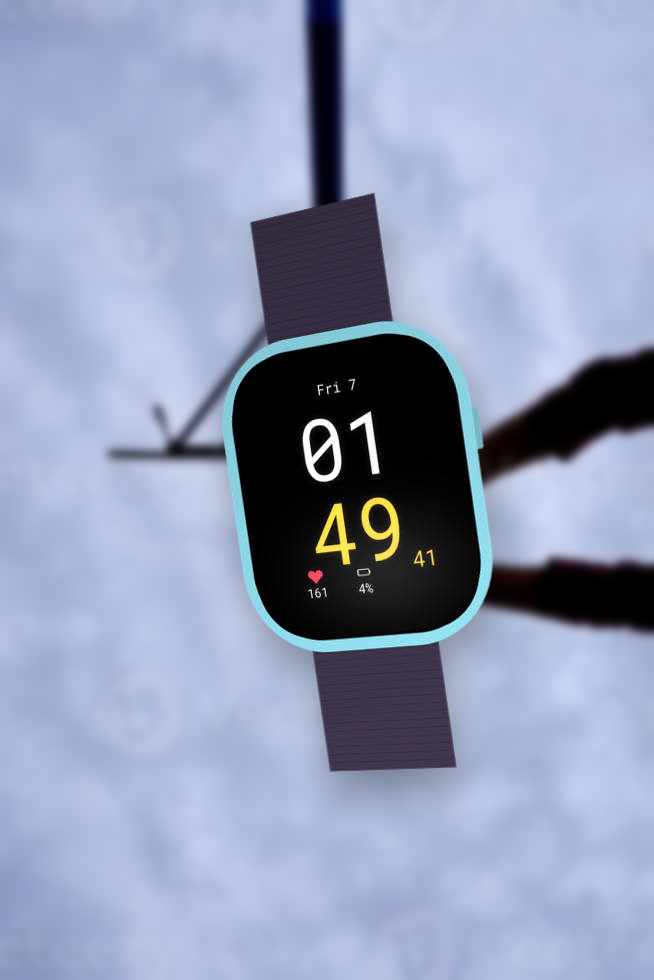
1,49,41
